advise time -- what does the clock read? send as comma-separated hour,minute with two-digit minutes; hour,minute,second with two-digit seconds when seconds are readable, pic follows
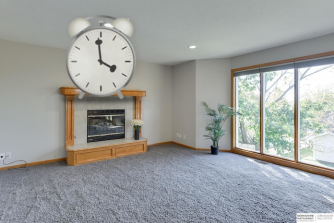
3,59
